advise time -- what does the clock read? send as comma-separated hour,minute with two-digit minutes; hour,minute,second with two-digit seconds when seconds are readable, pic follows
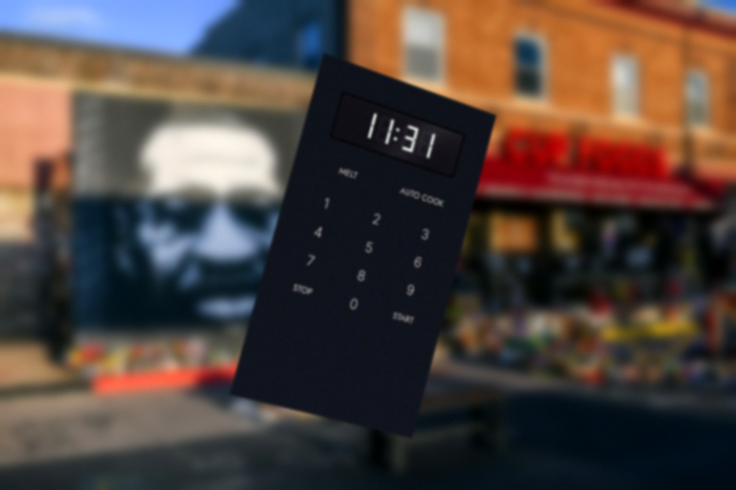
11,31
